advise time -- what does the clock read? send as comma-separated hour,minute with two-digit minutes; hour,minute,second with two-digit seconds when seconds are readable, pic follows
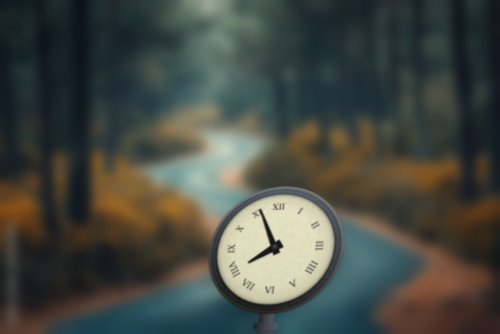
7,56
